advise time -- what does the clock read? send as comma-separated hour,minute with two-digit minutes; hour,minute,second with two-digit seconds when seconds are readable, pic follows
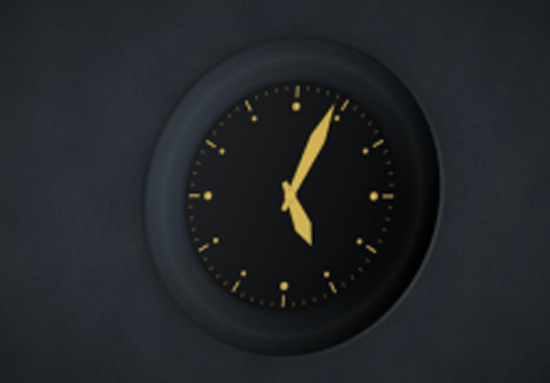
5,04
